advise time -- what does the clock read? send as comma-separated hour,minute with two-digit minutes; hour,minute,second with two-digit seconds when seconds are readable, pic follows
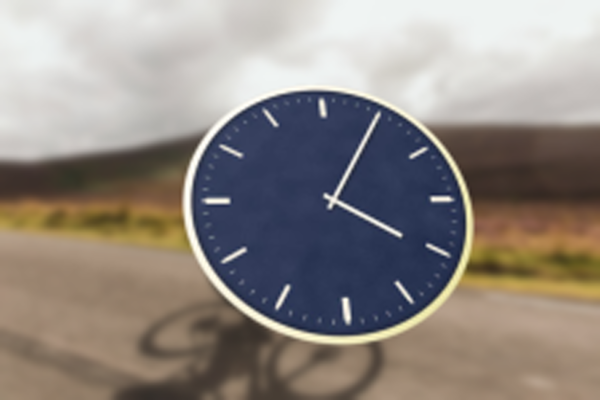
4,05
